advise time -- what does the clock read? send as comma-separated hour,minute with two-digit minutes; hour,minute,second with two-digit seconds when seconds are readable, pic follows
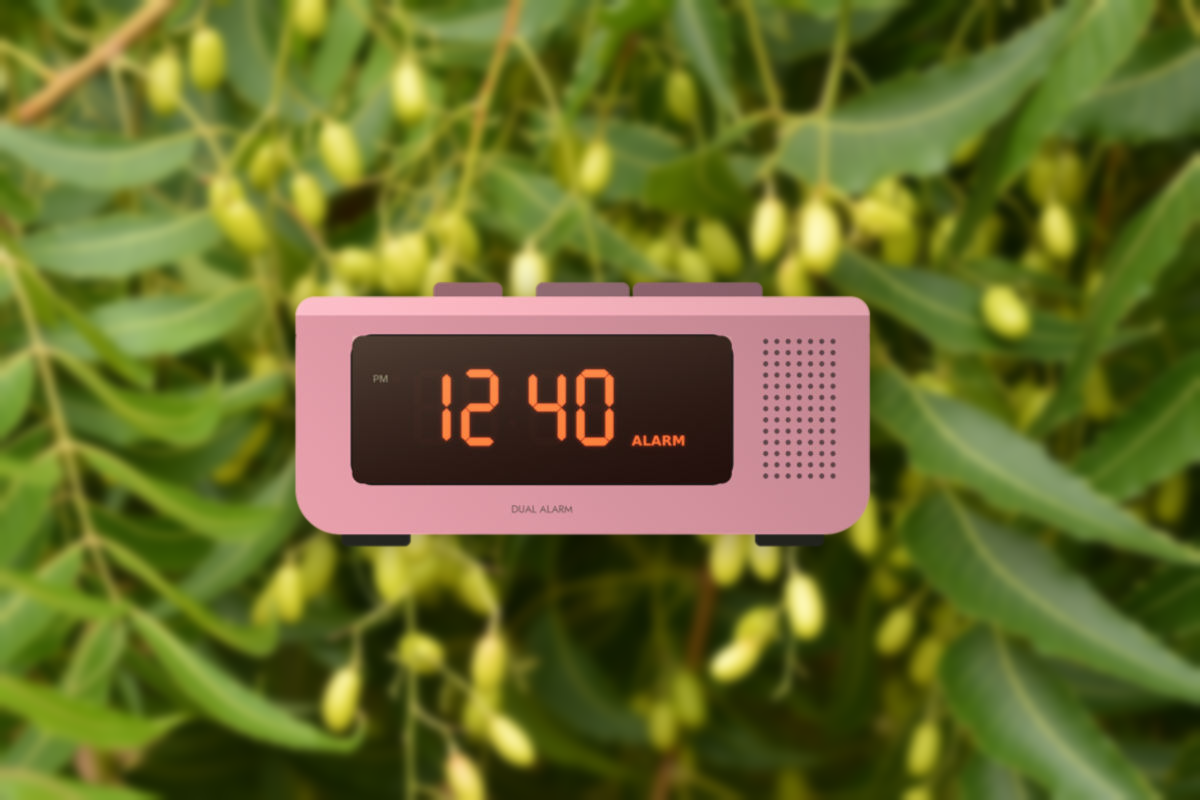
12,40
